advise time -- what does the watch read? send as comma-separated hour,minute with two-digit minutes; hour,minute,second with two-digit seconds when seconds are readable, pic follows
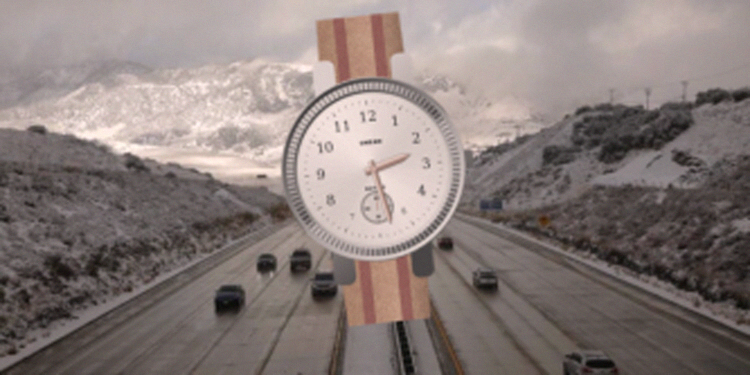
2,28
